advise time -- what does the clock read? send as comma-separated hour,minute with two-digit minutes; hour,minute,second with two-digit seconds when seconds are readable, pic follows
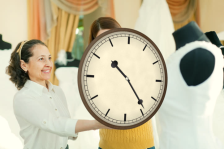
10,24
